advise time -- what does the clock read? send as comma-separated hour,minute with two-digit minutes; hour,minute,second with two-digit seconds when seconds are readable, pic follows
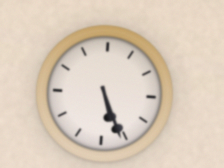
5,26
